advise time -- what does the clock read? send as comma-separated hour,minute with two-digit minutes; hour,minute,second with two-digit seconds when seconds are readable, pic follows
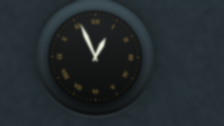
12,56
